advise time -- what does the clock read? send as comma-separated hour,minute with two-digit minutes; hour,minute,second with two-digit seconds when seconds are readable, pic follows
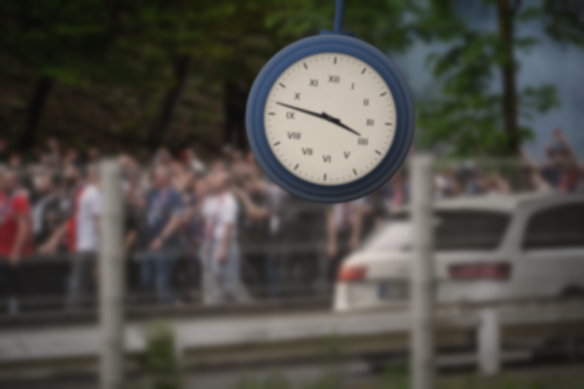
3,47
